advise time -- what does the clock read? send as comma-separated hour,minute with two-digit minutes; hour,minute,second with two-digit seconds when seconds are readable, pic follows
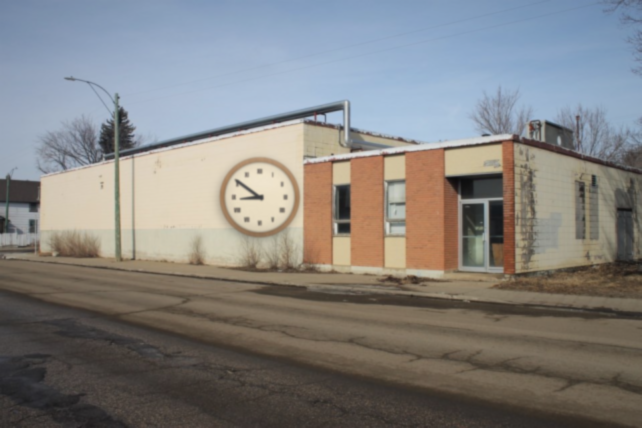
8,51
